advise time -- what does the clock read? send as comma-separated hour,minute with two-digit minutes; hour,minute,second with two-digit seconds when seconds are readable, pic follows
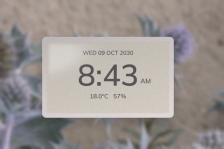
8,43
